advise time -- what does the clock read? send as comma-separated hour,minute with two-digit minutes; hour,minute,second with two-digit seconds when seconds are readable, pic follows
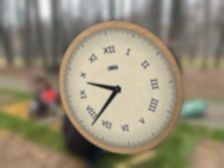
9,38
